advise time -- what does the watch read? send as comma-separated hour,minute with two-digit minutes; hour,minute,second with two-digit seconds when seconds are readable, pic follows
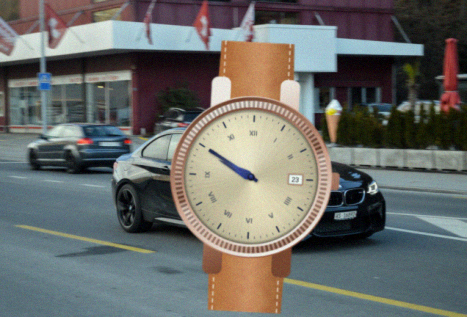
9,50
